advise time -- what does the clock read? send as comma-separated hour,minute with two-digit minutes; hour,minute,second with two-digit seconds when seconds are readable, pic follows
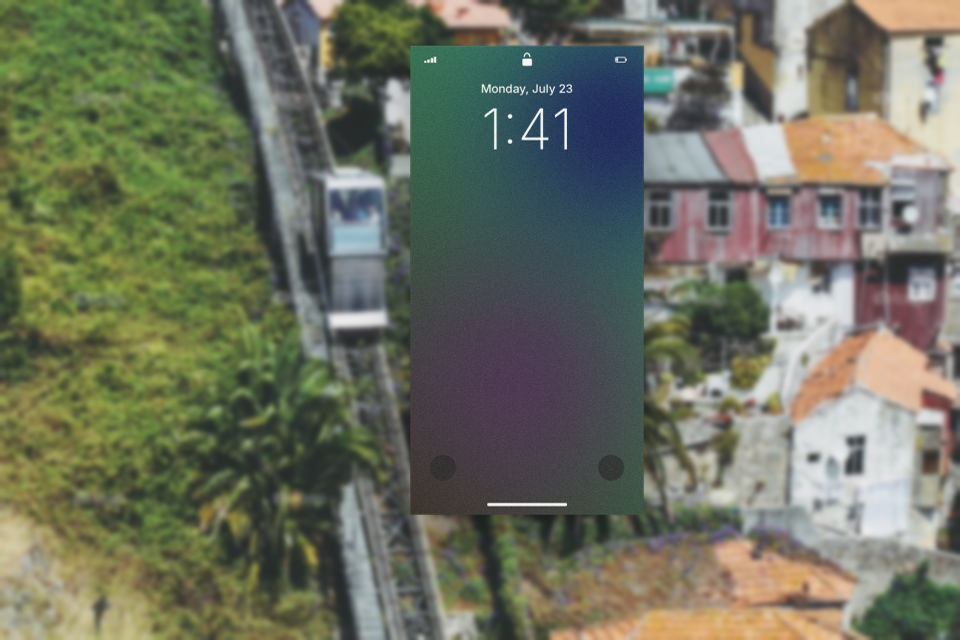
1,41
